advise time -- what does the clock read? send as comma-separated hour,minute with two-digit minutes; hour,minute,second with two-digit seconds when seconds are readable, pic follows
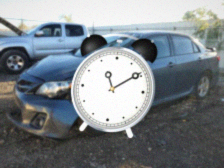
11,09
